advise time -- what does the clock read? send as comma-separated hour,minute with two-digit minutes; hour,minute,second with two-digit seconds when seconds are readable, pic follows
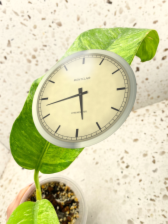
5,43
